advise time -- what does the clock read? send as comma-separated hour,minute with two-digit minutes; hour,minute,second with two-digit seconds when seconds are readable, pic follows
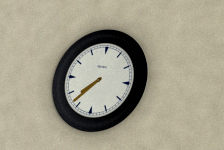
7,37
